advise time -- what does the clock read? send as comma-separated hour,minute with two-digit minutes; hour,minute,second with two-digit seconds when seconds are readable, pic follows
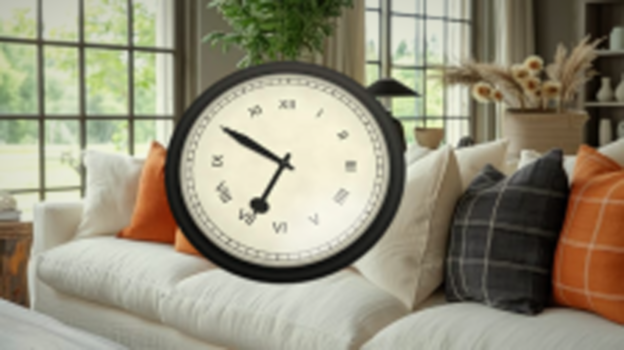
6,50
